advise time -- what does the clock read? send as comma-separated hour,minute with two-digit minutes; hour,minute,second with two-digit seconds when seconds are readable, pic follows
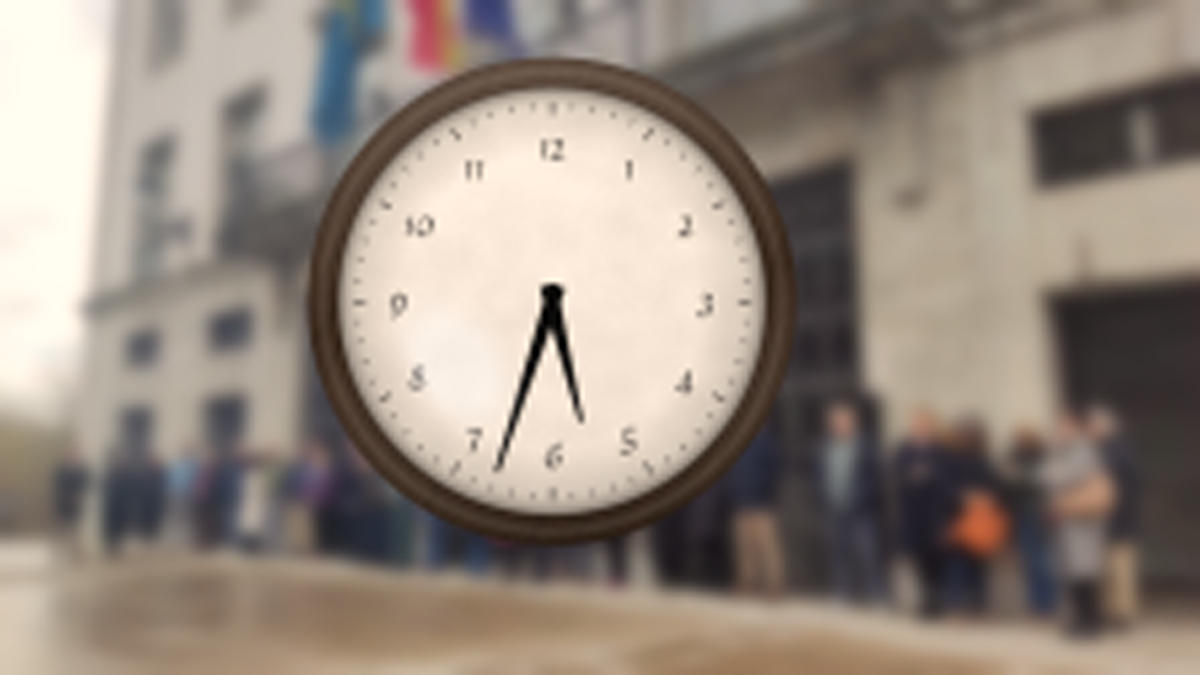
5,33
